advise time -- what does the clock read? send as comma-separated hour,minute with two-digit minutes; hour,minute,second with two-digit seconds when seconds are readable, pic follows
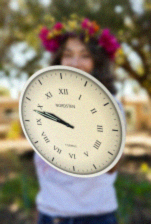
9,48
